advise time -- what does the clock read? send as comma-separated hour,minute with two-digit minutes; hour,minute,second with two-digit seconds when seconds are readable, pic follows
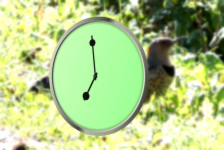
6,59
